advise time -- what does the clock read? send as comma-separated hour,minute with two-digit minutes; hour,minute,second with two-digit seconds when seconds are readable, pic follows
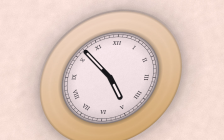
4,52
